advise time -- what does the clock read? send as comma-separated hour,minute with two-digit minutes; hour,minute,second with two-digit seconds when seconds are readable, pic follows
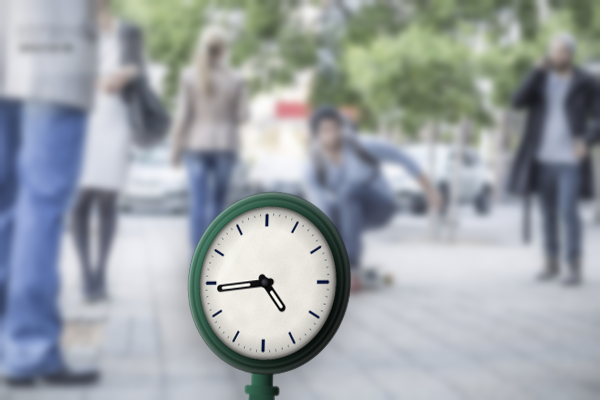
4,44
